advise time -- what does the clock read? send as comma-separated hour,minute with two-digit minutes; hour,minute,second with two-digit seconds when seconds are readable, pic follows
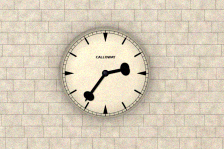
2,36
